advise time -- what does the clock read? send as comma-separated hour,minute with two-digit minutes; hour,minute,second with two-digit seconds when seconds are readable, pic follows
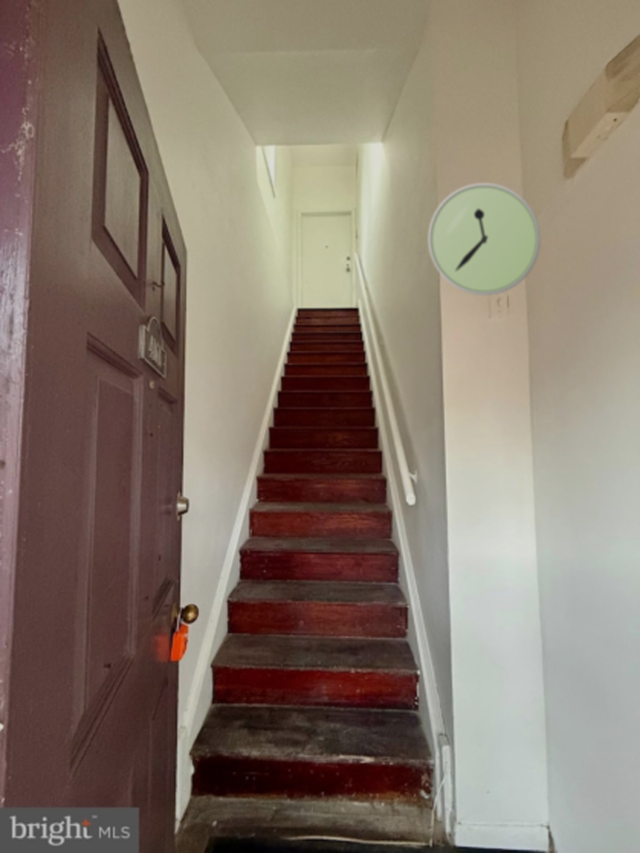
11,37
